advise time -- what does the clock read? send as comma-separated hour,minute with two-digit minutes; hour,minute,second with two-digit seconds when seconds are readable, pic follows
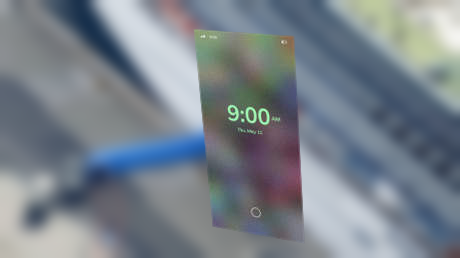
9,00
